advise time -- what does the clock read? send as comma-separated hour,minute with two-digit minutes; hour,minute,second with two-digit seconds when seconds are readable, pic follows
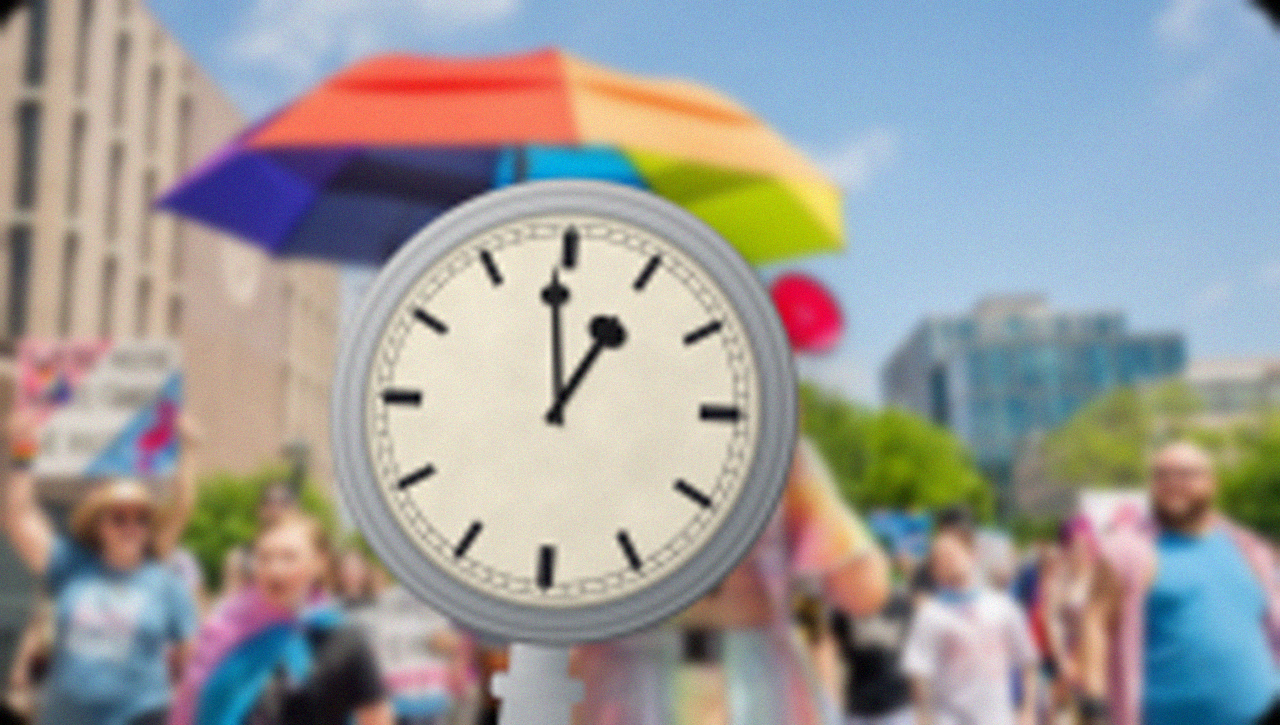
12,59
